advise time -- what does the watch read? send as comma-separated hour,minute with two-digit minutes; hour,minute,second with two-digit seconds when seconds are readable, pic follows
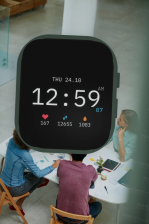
12,59
